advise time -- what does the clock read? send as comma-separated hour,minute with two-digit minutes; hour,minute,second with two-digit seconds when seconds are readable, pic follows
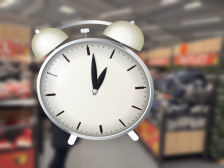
1,01
